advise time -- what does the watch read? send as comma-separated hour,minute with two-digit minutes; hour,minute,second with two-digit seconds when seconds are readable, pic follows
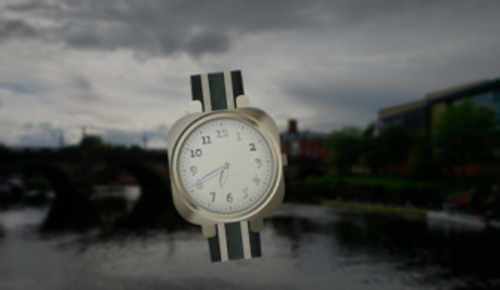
6,41
